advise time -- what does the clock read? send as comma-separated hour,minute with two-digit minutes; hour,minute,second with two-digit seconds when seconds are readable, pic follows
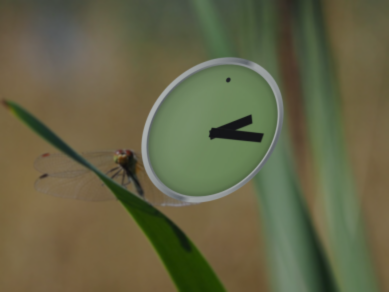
2,16
